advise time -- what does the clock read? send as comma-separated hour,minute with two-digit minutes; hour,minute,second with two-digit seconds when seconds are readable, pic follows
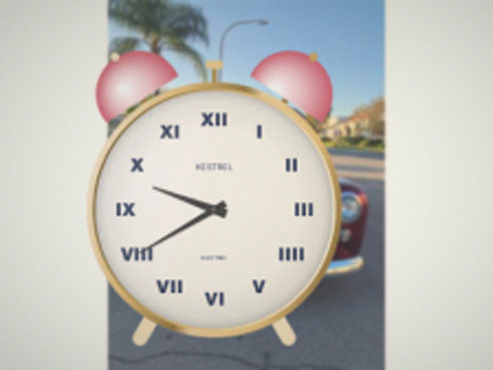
9,40
